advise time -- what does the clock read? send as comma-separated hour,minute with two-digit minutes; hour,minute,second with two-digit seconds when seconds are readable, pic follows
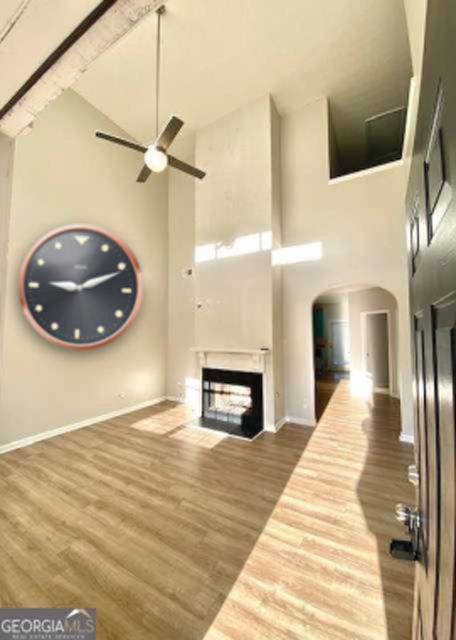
9,11
